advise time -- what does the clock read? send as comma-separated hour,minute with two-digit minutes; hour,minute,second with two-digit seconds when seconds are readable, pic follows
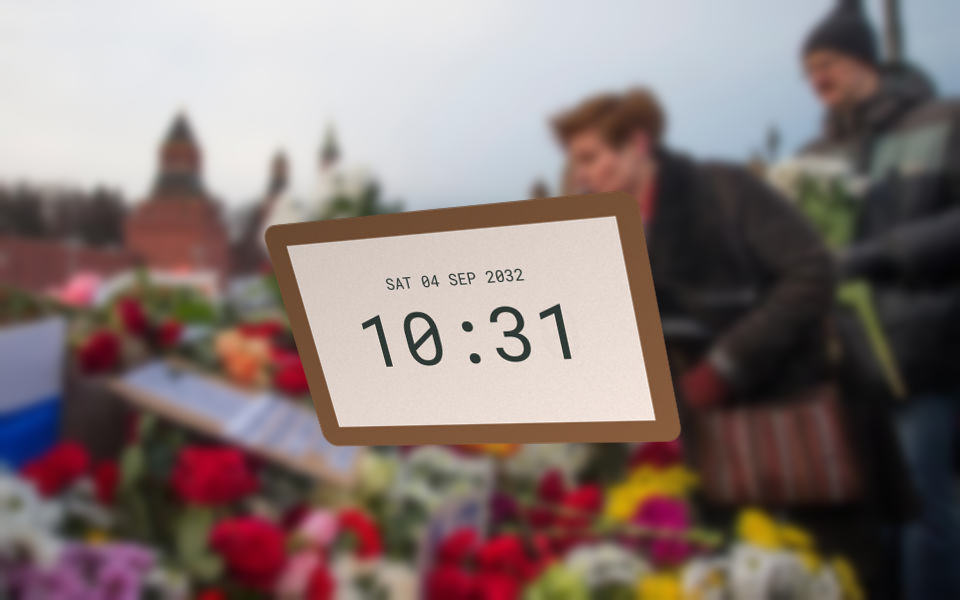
10,31
